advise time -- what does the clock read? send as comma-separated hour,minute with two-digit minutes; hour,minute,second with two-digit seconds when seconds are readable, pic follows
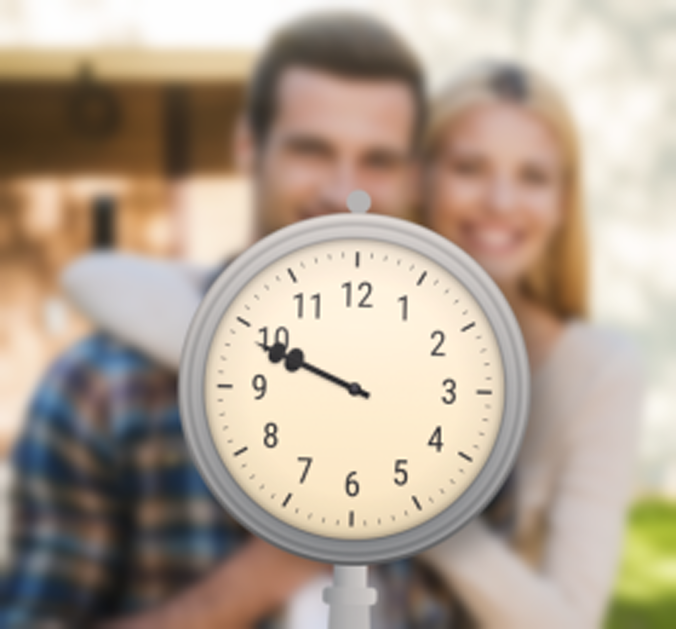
9,49
